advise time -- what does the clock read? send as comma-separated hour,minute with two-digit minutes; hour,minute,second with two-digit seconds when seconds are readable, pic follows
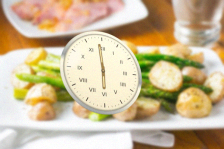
5,59
